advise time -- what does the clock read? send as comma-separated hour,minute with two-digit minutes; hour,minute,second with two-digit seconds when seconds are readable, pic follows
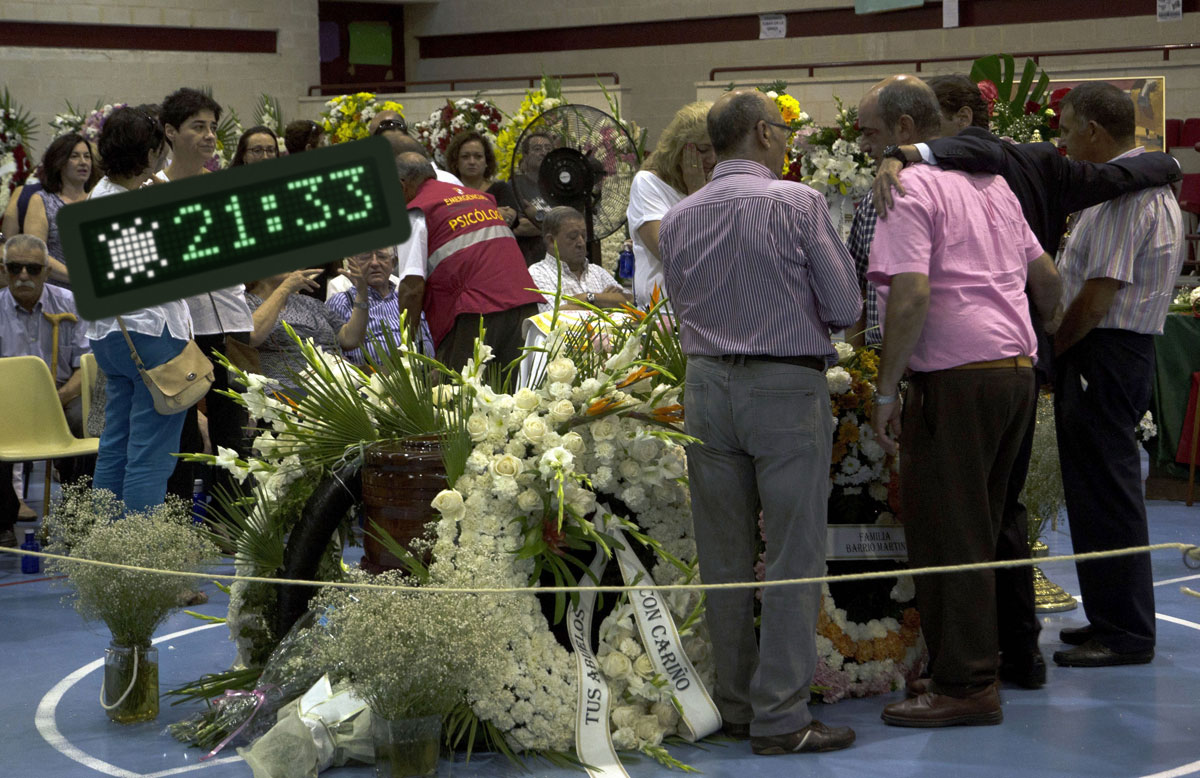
21,33
